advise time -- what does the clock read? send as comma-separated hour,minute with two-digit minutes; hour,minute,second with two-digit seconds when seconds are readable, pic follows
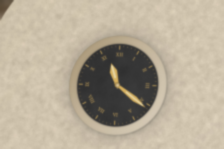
11,21
